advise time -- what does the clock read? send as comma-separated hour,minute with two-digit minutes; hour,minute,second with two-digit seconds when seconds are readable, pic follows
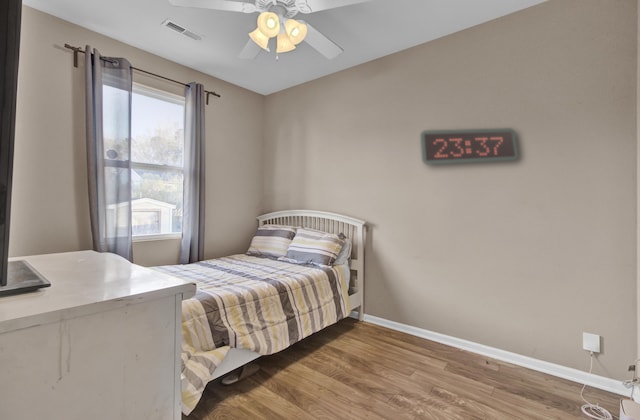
23,37
